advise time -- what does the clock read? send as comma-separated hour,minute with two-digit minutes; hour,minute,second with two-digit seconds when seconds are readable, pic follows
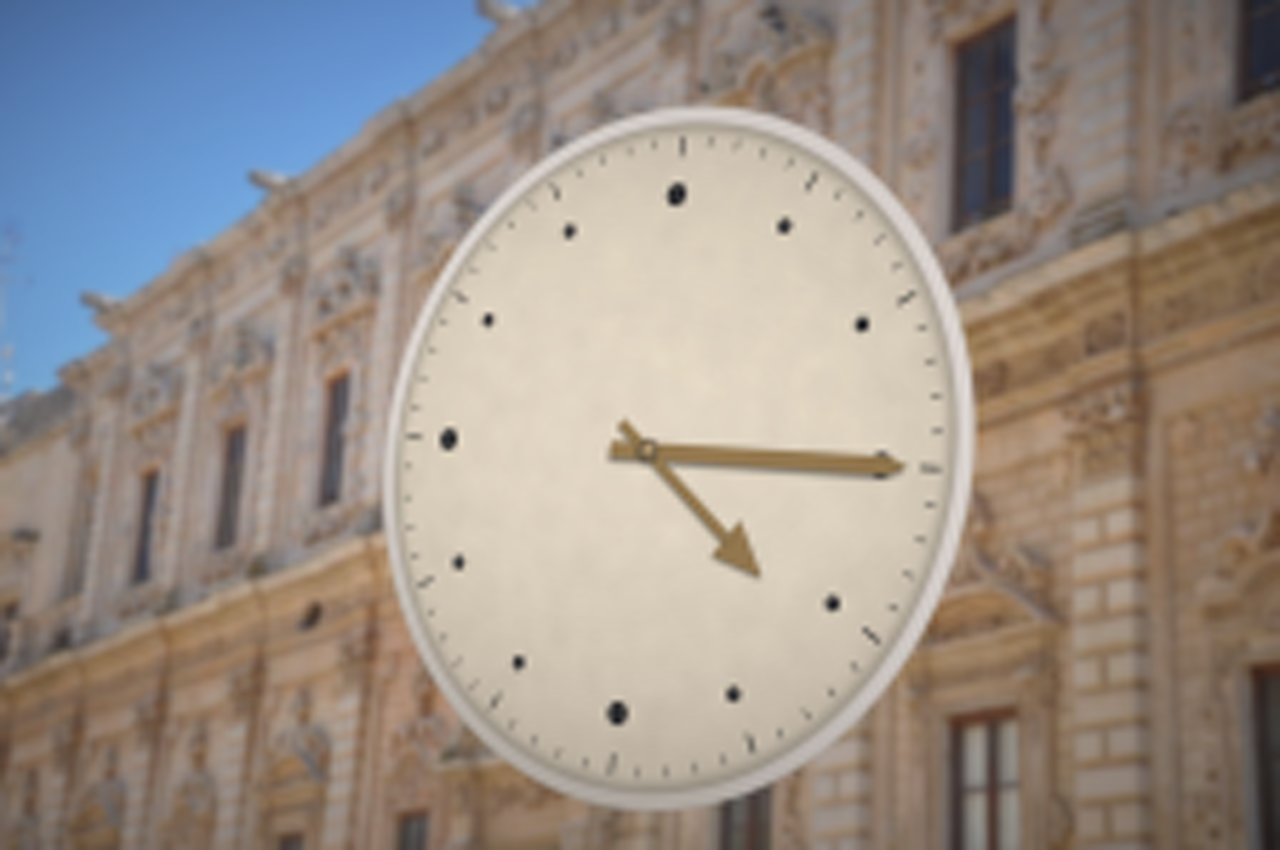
4,15
